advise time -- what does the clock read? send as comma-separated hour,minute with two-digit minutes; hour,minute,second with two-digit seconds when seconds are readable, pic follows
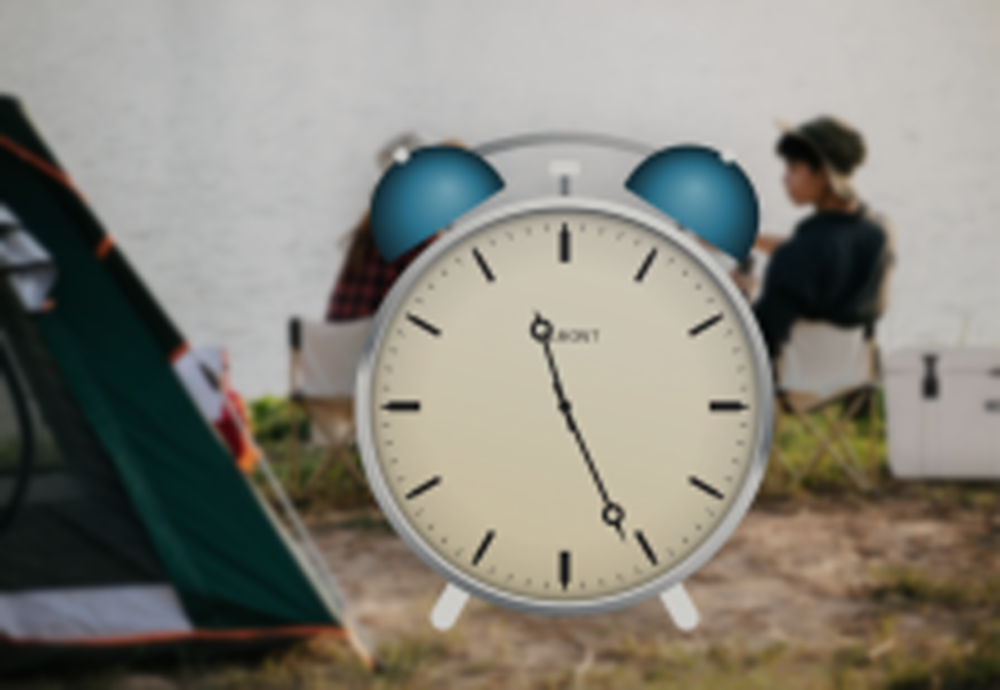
11,26
